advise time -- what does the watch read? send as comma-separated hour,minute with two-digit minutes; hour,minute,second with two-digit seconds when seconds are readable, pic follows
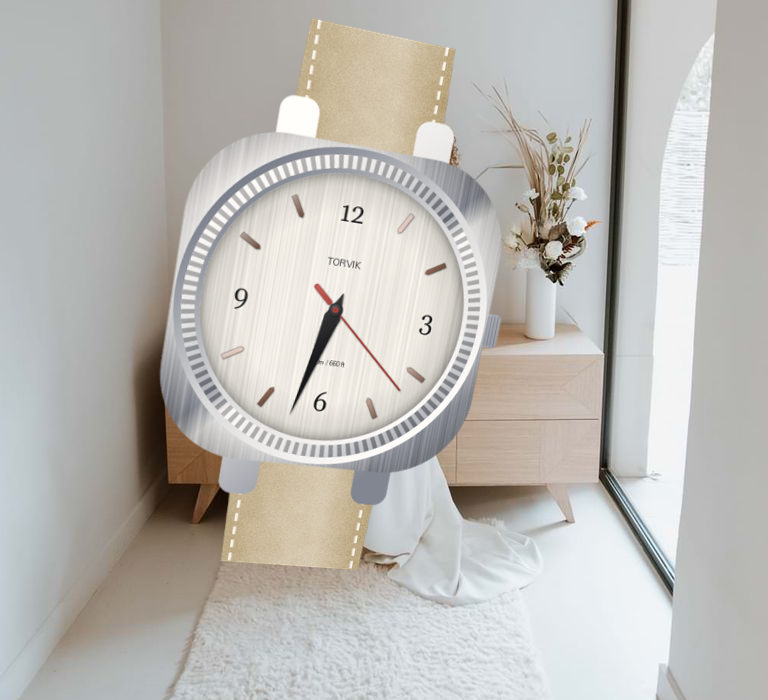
6,32,22
